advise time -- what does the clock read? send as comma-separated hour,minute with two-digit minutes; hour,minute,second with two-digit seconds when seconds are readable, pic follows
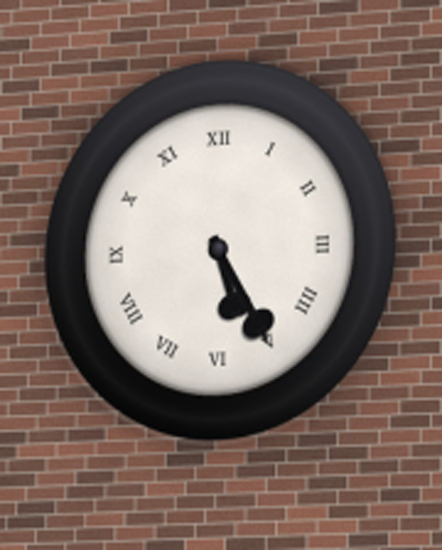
5,25
